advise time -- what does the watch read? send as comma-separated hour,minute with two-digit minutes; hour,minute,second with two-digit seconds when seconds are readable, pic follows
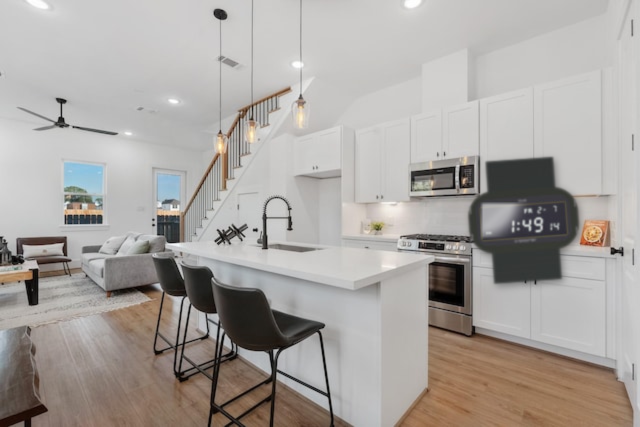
1,49
